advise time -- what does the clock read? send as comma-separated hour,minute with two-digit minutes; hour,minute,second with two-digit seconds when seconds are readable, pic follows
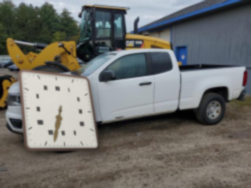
6,33
